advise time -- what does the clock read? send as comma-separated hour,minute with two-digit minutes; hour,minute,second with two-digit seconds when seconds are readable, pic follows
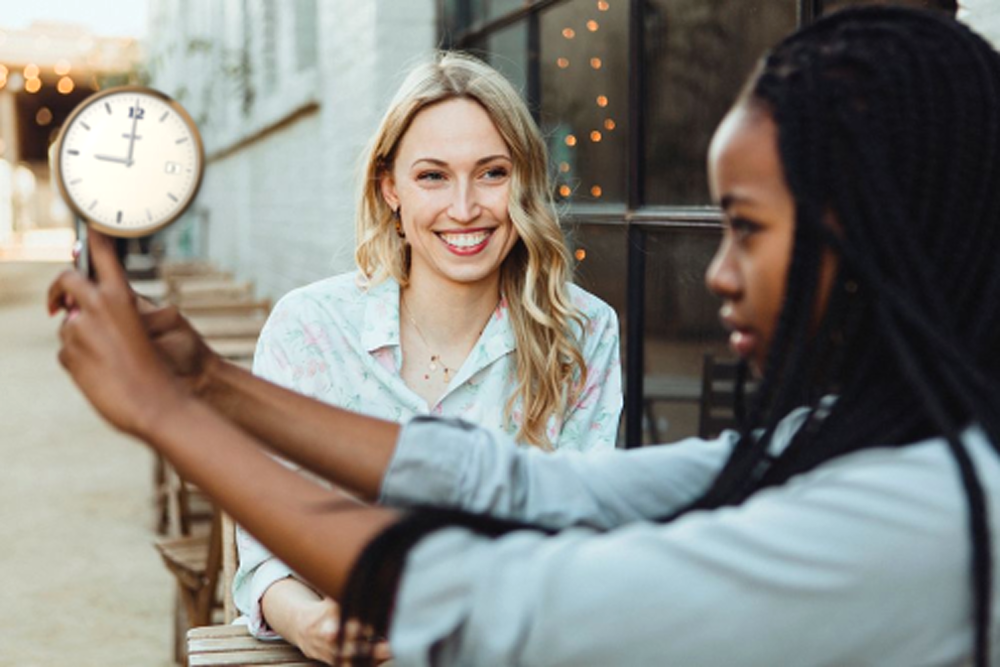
9,00
